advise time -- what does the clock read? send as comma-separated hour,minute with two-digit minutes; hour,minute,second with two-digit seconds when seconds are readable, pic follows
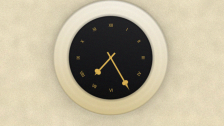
7,25
